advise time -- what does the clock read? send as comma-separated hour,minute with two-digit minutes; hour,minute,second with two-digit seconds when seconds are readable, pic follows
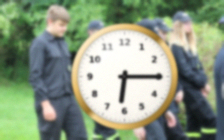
6,15
